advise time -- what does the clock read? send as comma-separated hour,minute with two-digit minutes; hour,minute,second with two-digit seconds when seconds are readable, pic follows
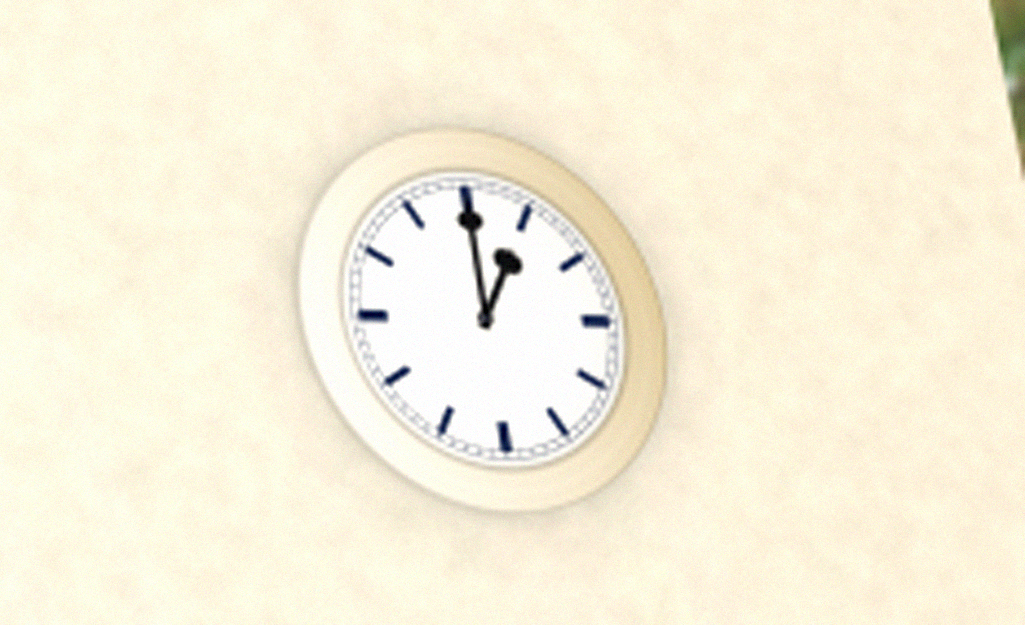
1,00
